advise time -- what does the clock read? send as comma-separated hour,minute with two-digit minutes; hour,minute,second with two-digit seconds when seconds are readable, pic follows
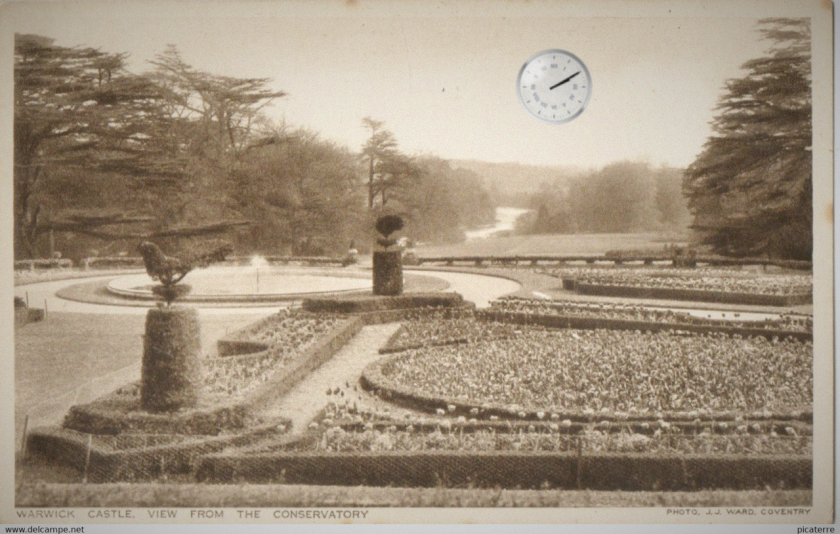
2,10
